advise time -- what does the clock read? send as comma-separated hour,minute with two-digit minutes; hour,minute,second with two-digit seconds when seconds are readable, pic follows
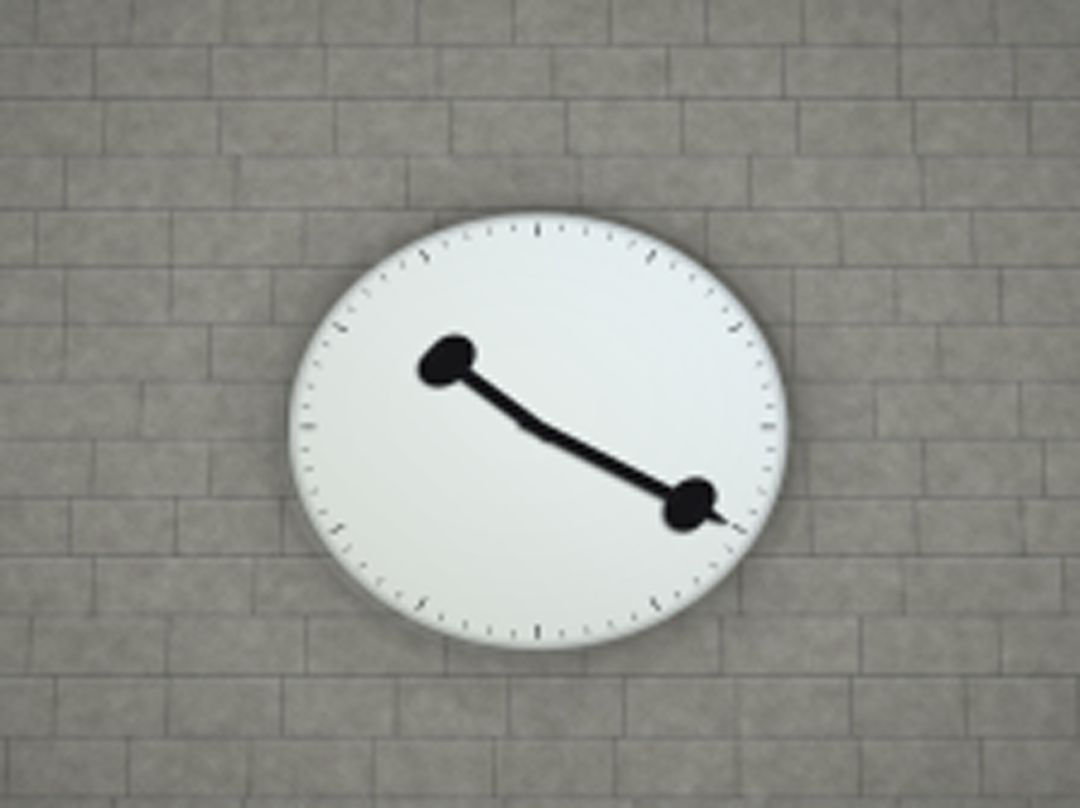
10,20
